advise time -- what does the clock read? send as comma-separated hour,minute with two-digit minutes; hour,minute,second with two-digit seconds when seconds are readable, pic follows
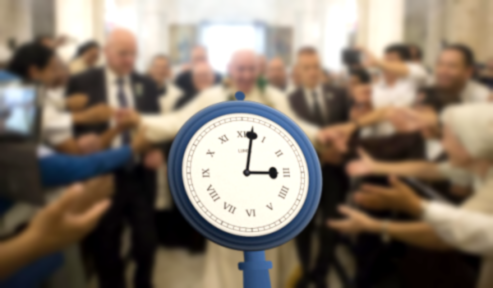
3,02
